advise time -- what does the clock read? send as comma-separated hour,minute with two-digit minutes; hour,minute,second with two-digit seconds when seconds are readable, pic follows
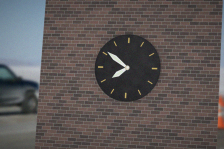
7,51
